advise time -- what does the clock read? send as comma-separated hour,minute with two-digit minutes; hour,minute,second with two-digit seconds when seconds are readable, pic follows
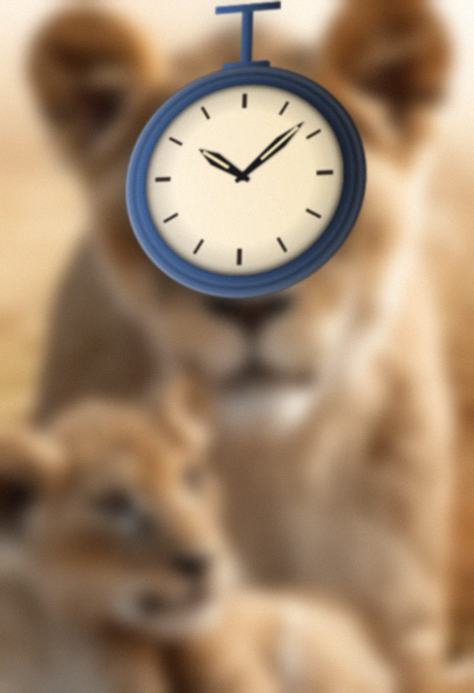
10,08
